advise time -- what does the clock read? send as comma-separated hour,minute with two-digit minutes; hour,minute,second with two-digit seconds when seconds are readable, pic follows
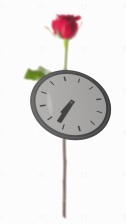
7,37
